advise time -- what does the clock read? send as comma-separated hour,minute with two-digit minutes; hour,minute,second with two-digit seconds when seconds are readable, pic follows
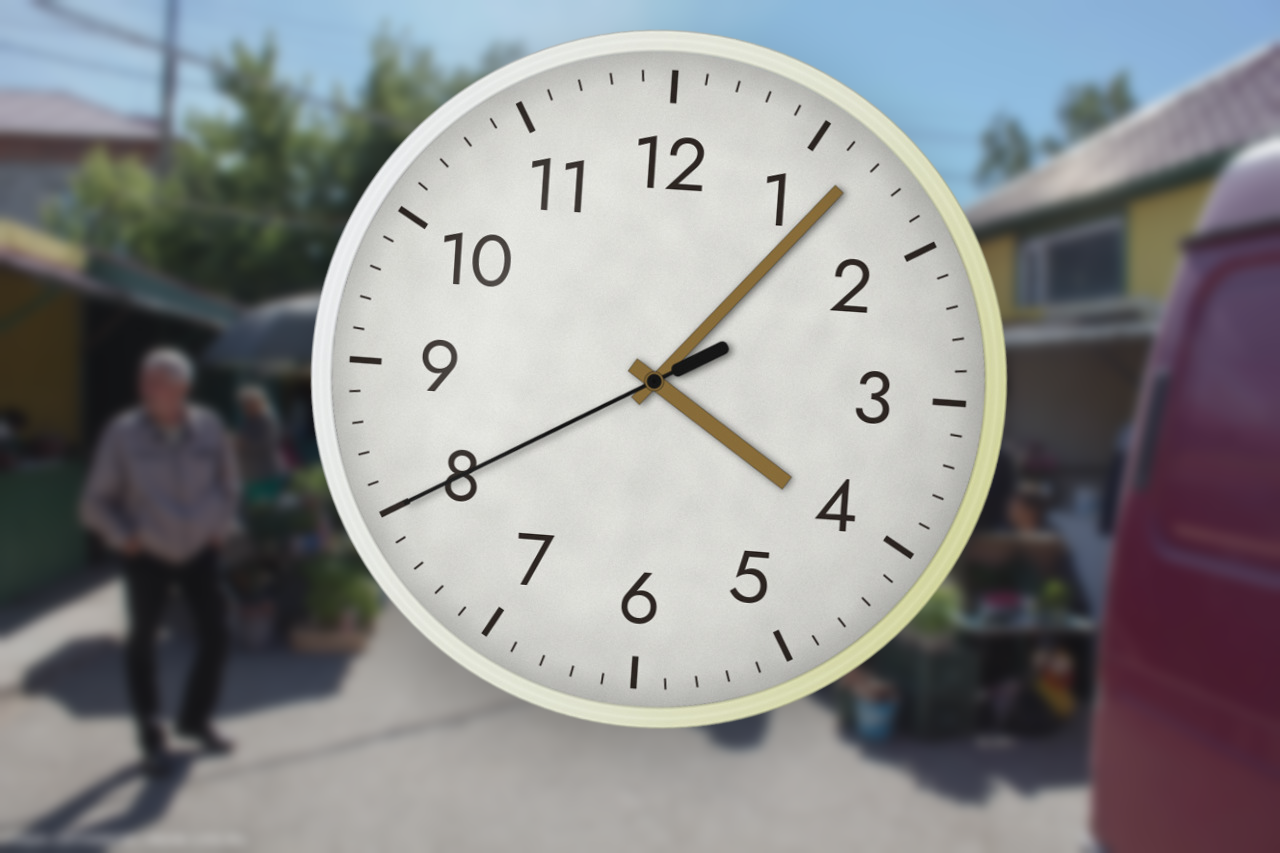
4,06,40
